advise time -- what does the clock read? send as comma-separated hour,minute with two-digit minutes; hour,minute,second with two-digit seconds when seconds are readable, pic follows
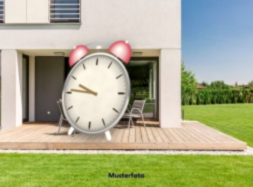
9,46
